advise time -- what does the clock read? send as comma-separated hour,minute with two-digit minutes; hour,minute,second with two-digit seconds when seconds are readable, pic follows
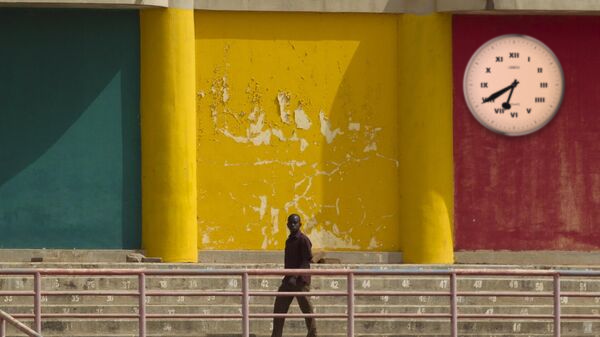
6,40
